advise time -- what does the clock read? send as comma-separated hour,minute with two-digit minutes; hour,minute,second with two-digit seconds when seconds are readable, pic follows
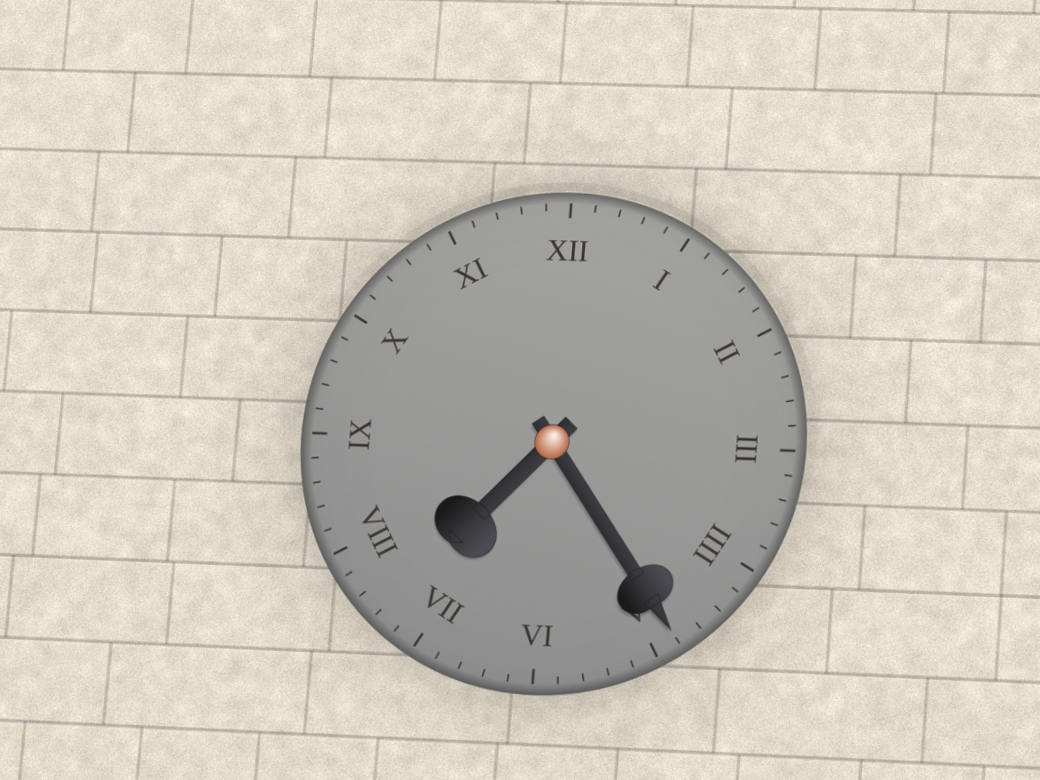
7,24
